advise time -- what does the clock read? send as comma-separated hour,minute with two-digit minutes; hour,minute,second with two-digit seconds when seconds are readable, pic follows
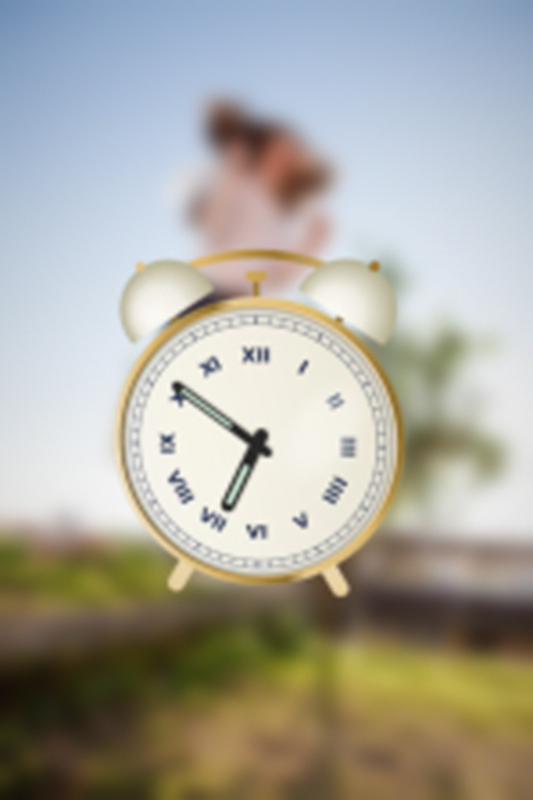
6,51
